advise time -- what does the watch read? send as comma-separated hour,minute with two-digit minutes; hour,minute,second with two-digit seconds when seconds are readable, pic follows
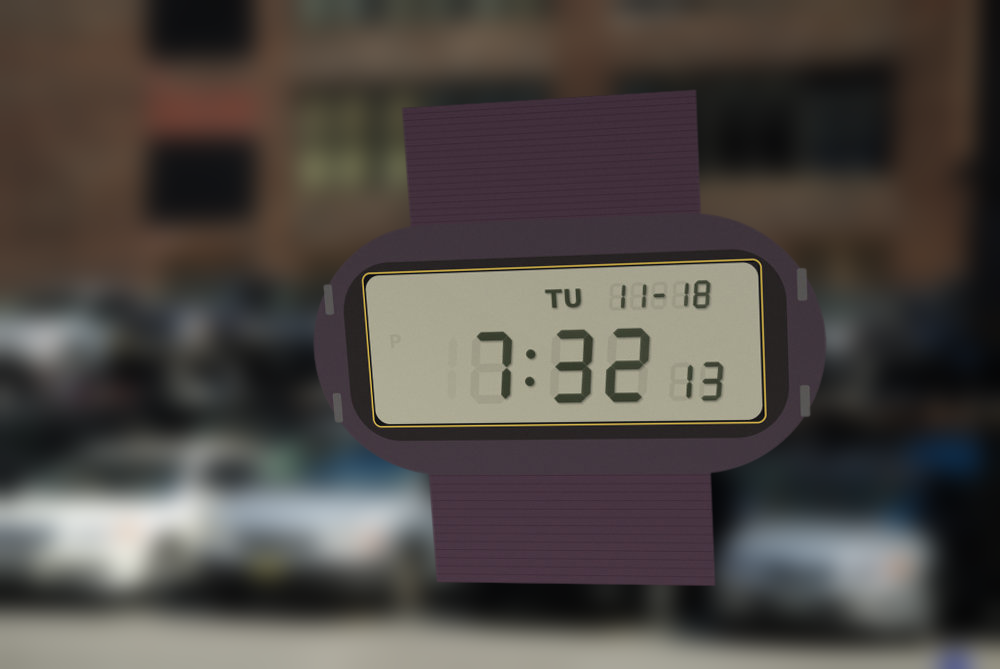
7,32,13
